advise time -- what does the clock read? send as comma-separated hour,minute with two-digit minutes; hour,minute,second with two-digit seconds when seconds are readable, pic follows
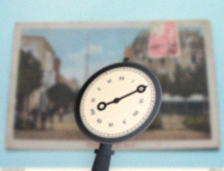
8,10
